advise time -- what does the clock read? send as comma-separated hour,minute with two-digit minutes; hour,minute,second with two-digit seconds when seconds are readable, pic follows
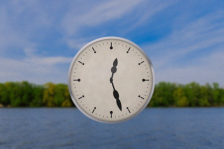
12,27
